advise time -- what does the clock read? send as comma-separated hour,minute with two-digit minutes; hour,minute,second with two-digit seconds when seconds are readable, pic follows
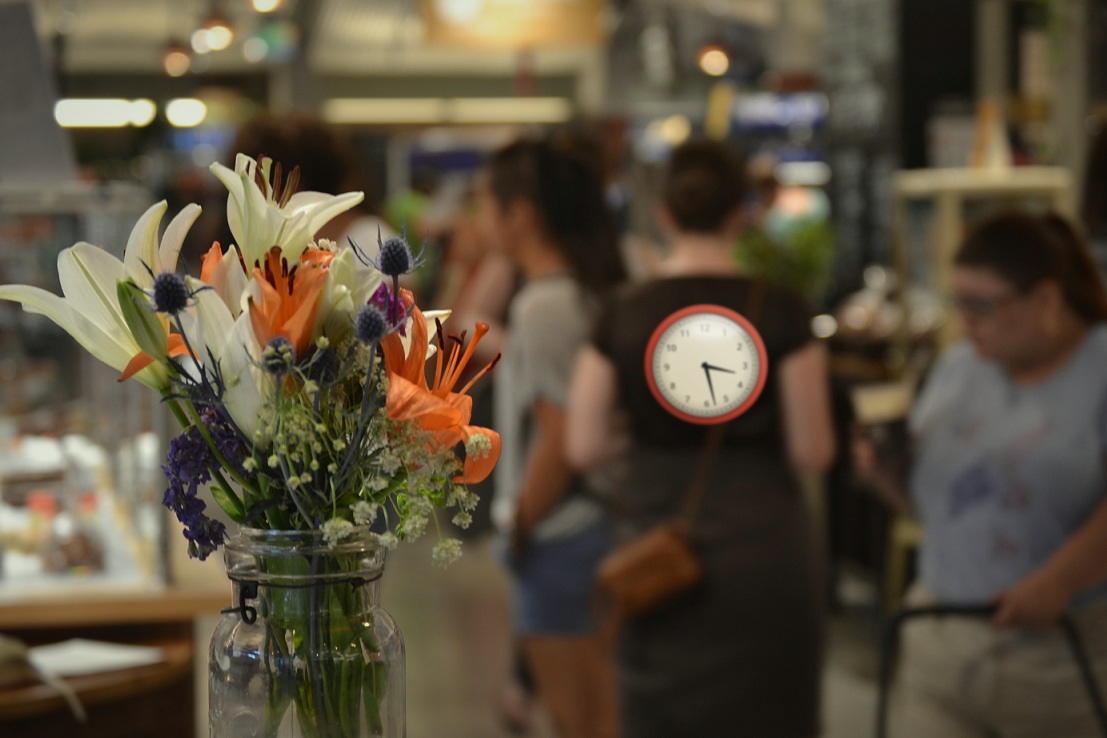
3,28
